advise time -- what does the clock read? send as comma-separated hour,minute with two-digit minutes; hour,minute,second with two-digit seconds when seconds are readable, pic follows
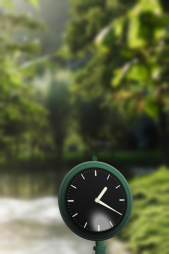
1,20
